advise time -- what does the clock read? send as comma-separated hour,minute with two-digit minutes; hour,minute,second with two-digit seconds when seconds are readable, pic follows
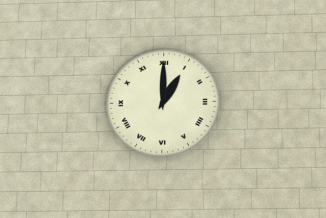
1,00
